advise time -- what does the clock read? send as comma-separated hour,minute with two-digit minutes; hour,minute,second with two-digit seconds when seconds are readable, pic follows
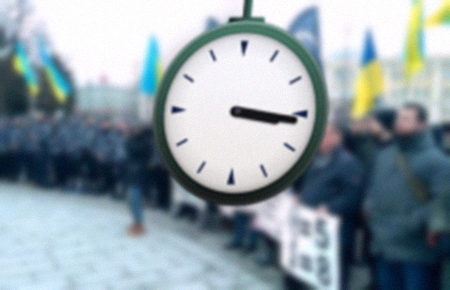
3,16
